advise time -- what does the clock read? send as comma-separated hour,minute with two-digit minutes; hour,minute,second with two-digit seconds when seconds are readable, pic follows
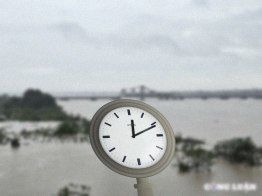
12,11
